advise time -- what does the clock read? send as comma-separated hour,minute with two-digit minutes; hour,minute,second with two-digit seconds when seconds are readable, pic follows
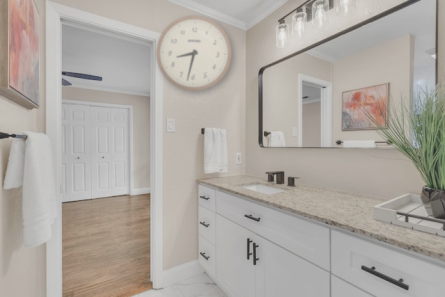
8,32
